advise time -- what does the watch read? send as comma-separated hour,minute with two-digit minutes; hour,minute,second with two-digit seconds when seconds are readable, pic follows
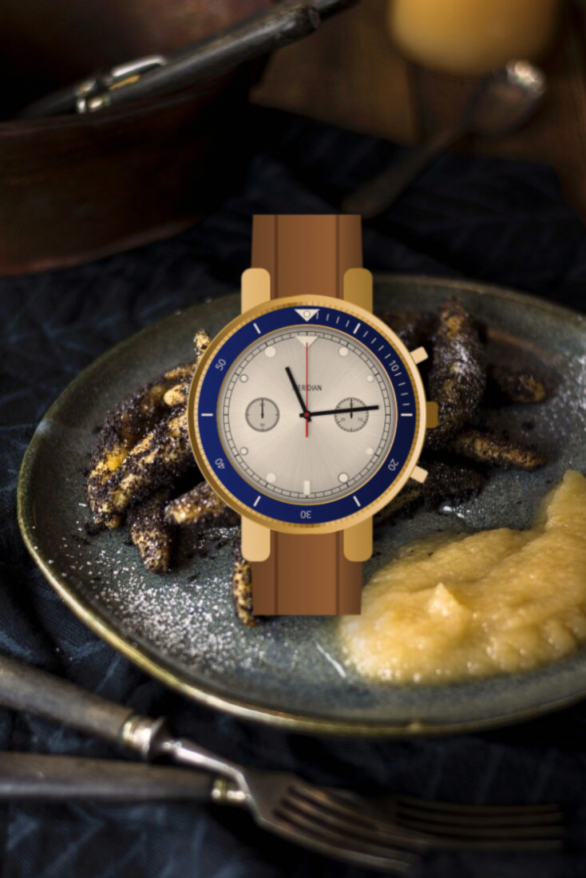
11,14
